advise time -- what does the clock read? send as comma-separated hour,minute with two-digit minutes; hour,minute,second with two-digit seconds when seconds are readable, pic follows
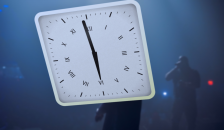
5,59
